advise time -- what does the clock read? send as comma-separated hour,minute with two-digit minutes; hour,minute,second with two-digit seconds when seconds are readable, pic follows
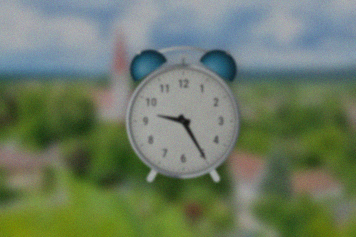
9,25
